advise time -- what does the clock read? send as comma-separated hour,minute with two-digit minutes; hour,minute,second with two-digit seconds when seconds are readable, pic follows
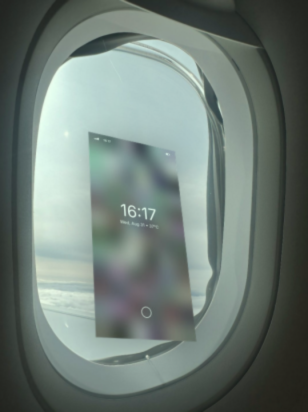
16,17
